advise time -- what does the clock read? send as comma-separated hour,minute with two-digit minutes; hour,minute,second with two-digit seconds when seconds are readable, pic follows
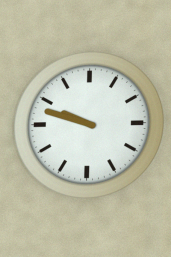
9,48
